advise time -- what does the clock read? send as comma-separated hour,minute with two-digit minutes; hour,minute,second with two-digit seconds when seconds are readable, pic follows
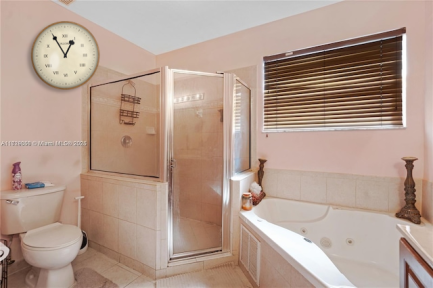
12,55
